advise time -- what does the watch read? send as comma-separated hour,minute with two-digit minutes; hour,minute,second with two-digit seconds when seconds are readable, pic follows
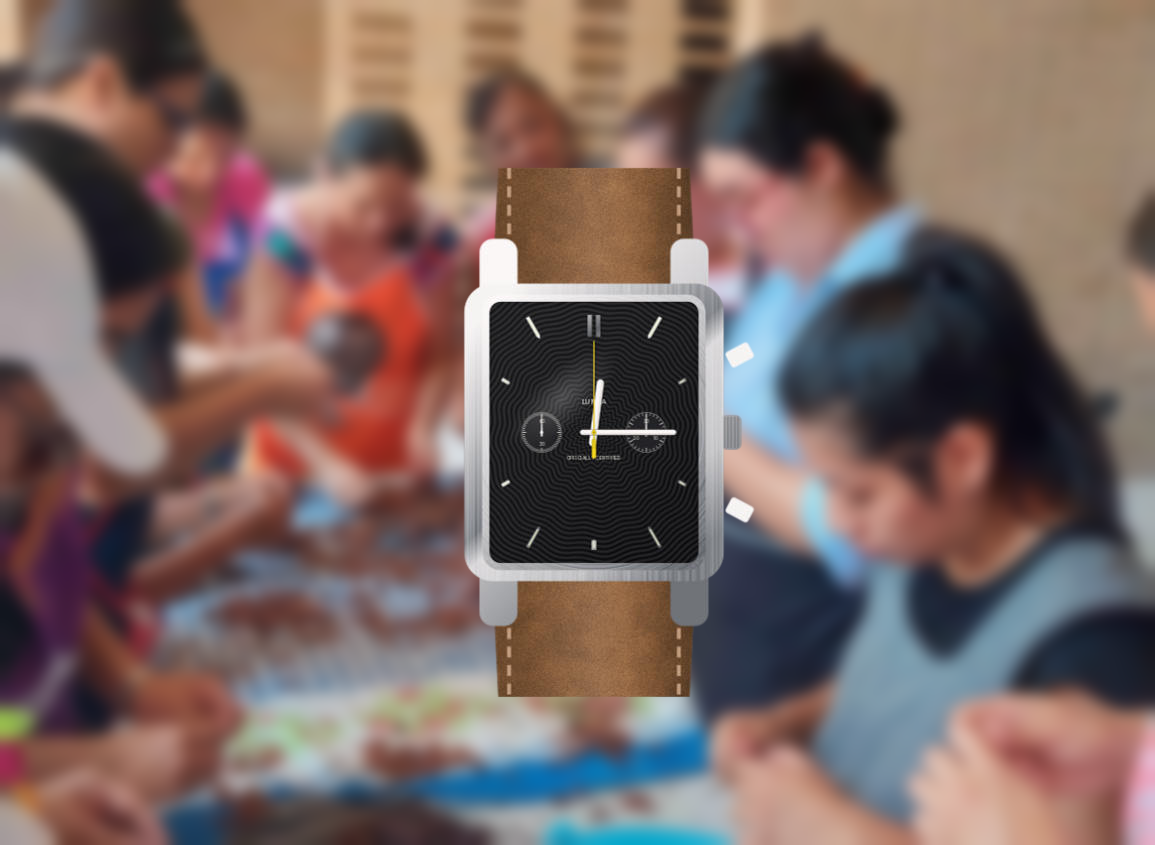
12,15
